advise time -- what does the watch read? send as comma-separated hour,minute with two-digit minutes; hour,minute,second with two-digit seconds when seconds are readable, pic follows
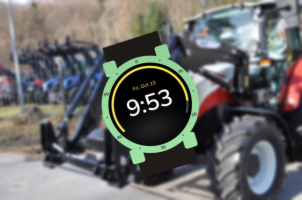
9,53
